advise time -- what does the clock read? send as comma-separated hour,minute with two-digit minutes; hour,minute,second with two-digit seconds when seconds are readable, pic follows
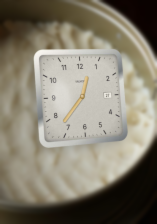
12,37
